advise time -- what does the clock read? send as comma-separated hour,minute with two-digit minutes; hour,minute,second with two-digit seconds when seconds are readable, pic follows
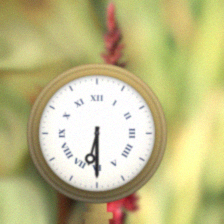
6,30
